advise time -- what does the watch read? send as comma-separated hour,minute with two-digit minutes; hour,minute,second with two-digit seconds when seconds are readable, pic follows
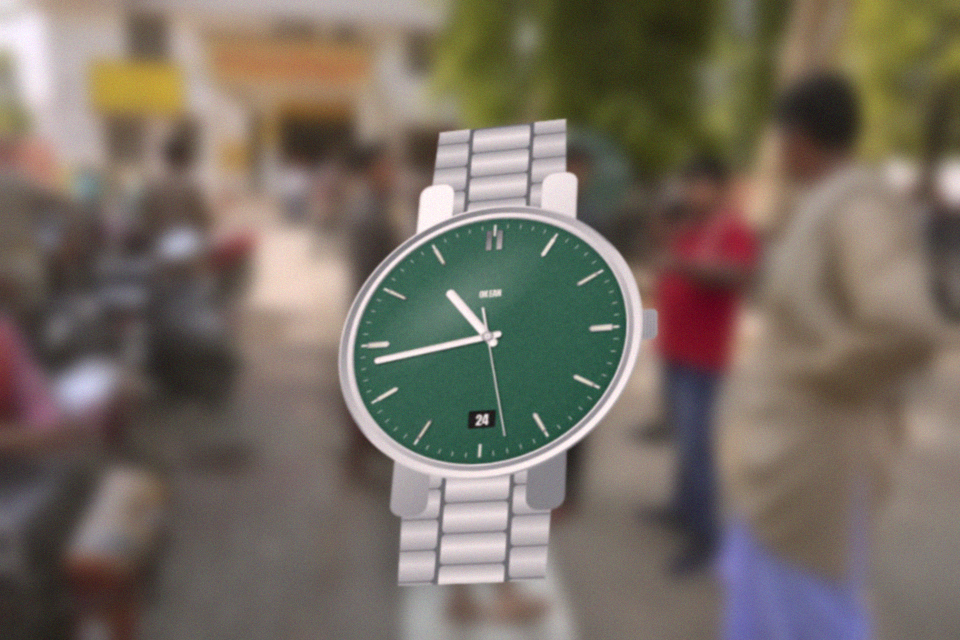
10,43,28
